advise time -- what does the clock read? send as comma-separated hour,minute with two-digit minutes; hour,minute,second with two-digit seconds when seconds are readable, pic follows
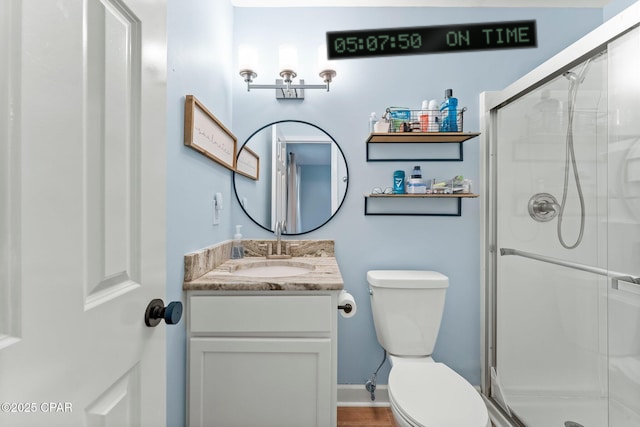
5,07,50
